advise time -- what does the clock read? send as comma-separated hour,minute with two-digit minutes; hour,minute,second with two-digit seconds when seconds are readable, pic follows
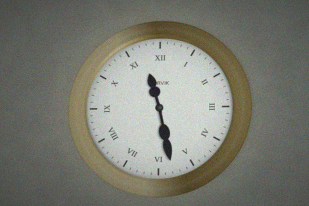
11,28
